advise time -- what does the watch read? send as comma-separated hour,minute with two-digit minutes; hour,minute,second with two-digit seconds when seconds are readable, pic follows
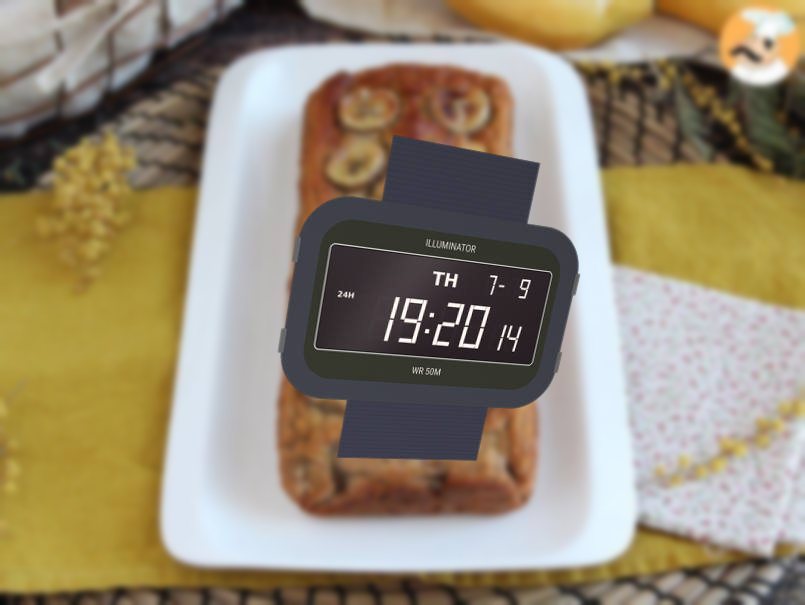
19,20,14
